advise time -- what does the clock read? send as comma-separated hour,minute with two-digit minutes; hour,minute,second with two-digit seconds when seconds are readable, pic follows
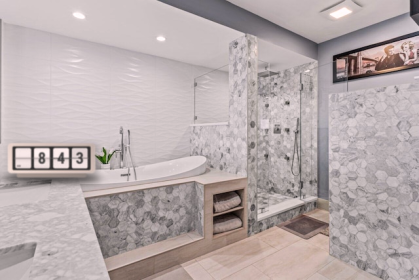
8,43
